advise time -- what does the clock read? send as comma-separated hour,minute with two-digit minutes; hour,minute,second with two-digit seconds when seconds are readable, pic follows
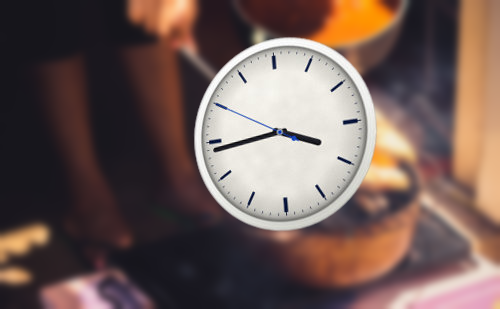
3,43,50
